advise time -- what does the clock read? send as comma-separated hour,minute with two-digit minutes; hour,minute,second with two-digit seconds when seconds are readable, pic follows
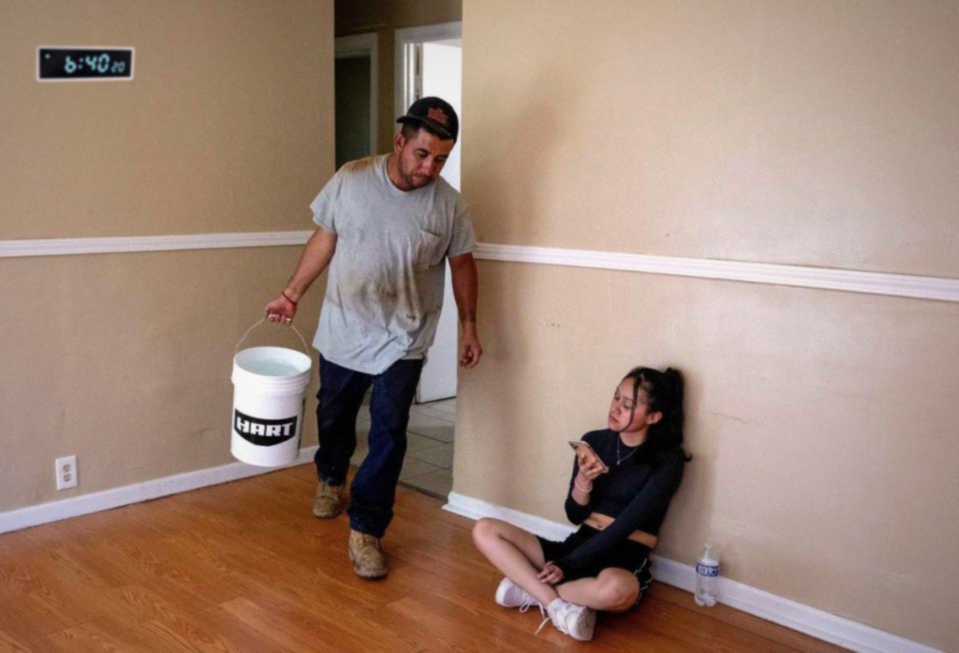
6,40
